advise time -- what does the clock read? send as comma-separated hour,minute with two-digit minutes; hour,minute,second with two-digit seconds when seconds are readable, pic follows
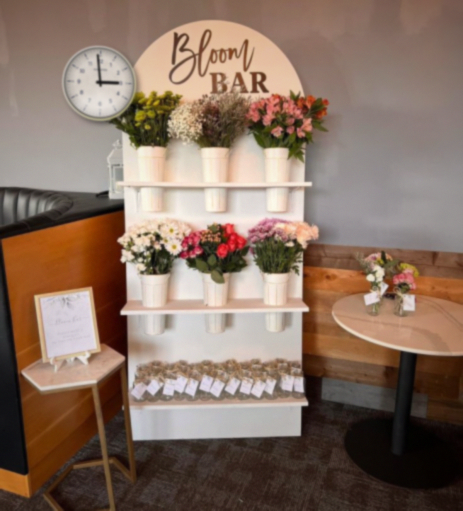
2,59
